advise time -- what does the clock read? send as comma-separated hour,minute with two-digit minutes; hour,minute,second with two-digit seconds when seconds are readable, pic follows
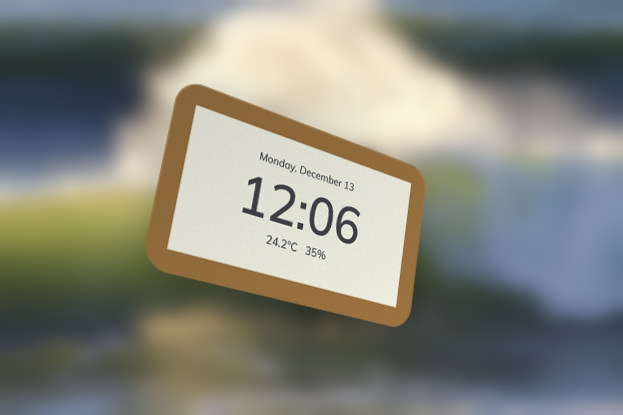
12,06
